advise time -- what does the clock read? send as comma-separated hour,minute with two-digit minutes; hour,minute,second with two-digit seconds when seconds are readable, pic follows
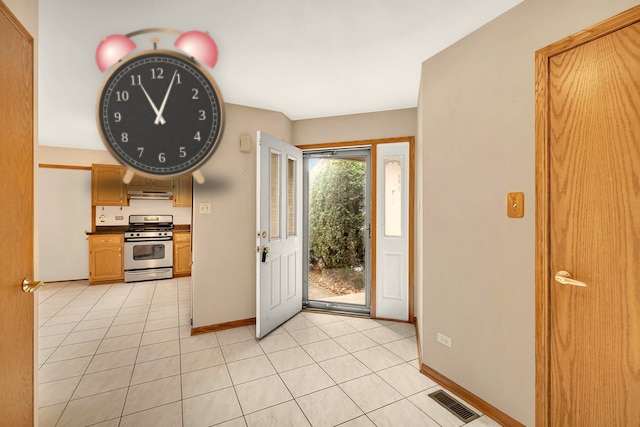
11,04
